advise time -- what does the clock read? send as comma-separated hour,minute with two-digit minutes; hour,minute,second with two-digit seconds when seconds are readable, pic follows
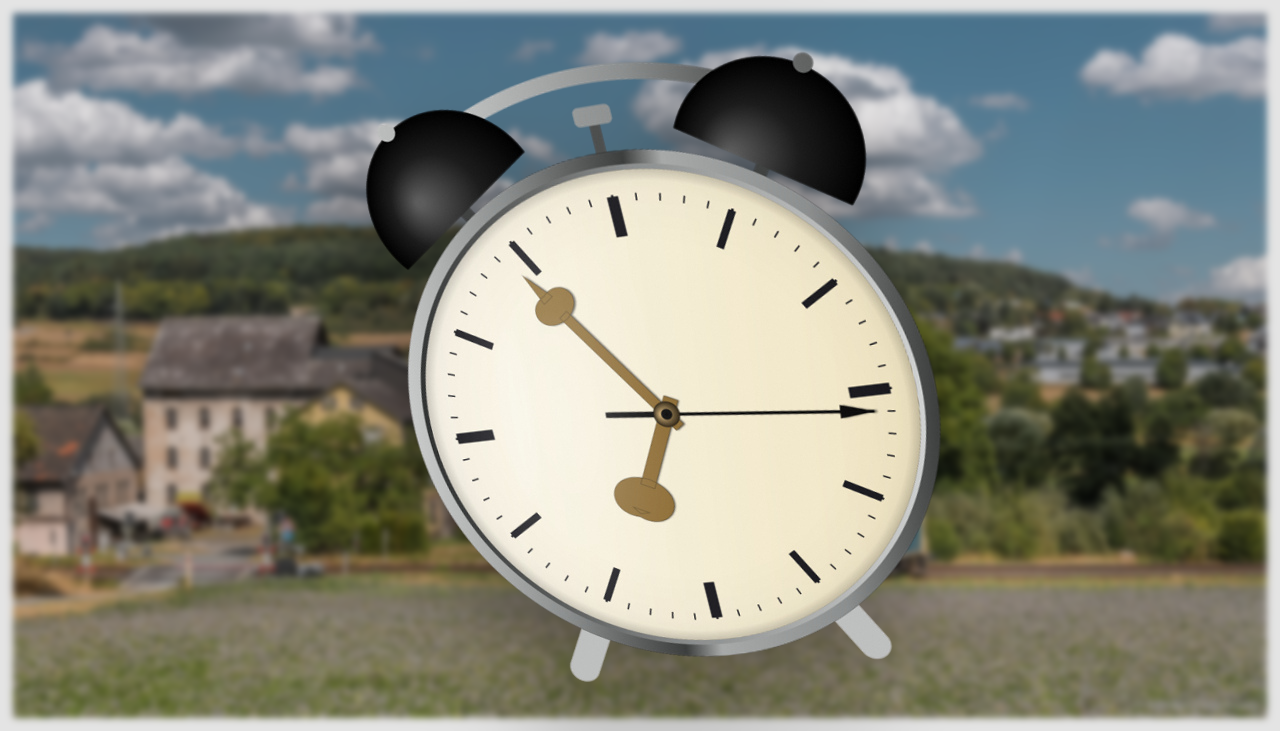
6,54,16
